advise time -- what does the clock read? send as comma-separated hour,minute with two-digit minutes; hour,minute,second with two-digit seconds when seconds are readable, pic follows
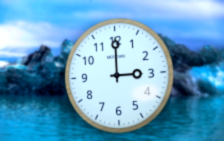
3,00
